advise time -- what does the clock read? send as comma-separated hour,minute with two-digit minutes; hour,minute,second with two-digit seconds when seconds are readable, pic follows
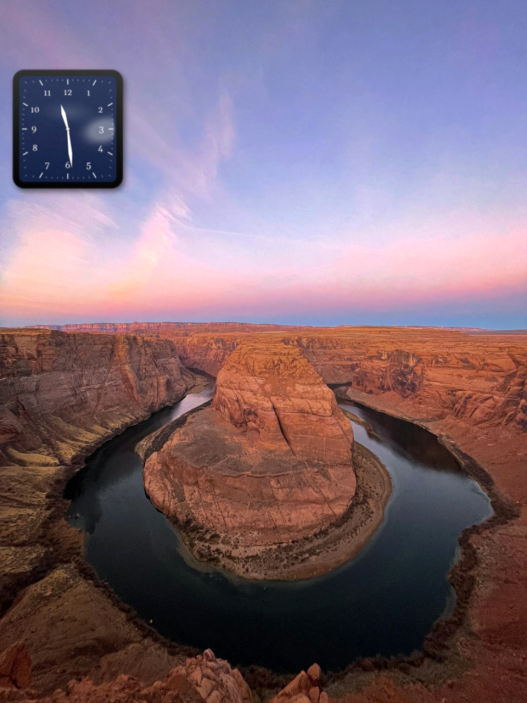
11,29
